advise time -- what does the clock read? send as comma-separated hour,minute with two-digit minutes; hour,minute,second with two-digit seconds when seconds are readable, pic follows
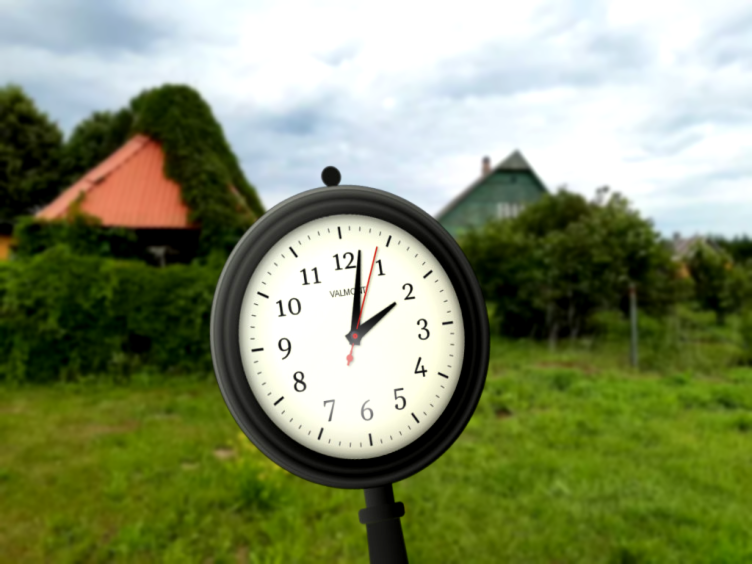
2,02,04
